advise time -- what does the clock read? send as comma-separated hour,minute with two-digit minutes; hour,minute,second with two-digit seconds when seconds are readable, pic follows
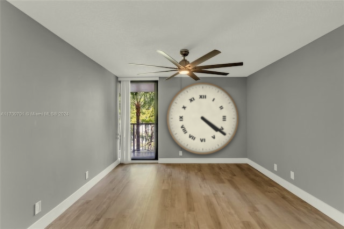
4,21
